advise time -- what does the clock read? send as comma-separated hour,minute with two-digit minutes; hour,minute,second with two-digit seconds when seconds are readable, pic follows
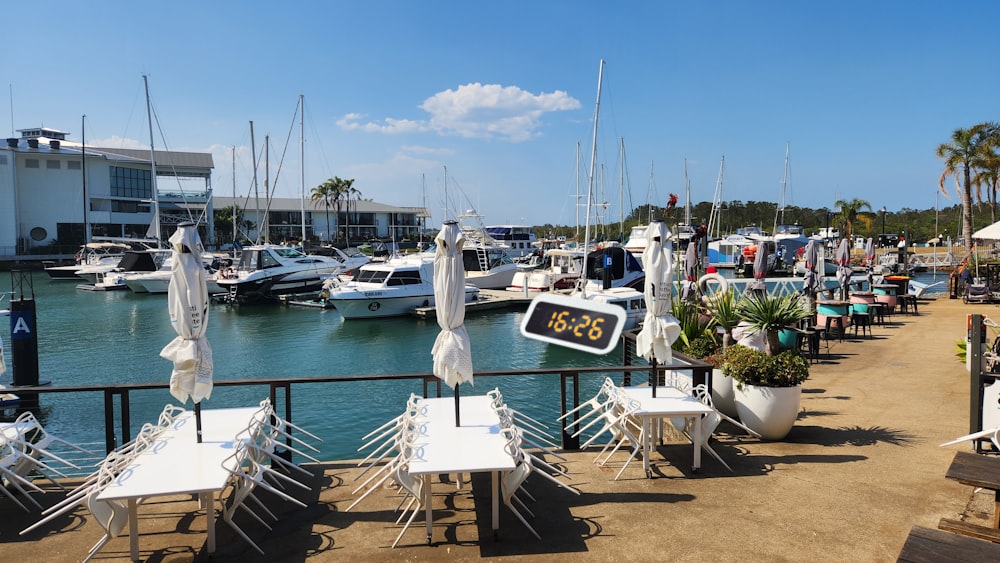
16,26
